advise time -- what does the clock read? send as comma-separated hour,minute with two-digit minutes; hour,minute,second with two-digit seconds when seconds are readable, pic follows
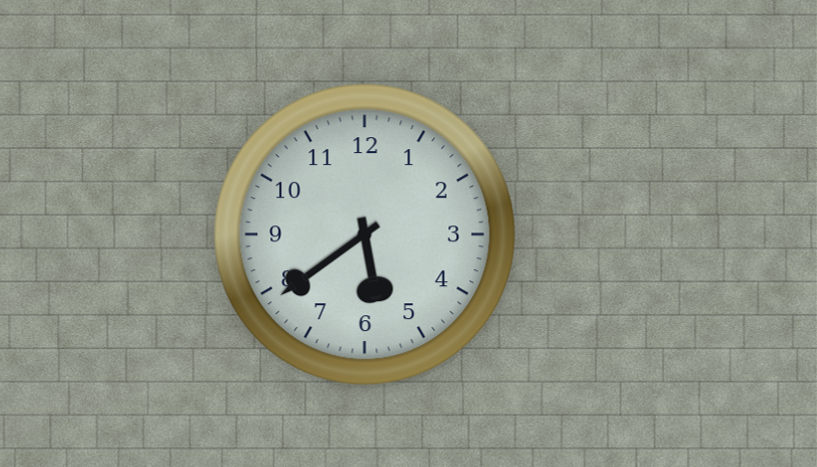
5,39
